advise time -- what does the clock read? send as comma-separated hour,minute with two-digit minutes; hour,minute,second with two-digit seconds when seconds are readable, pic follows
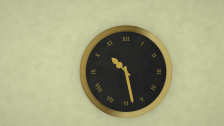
10,28
